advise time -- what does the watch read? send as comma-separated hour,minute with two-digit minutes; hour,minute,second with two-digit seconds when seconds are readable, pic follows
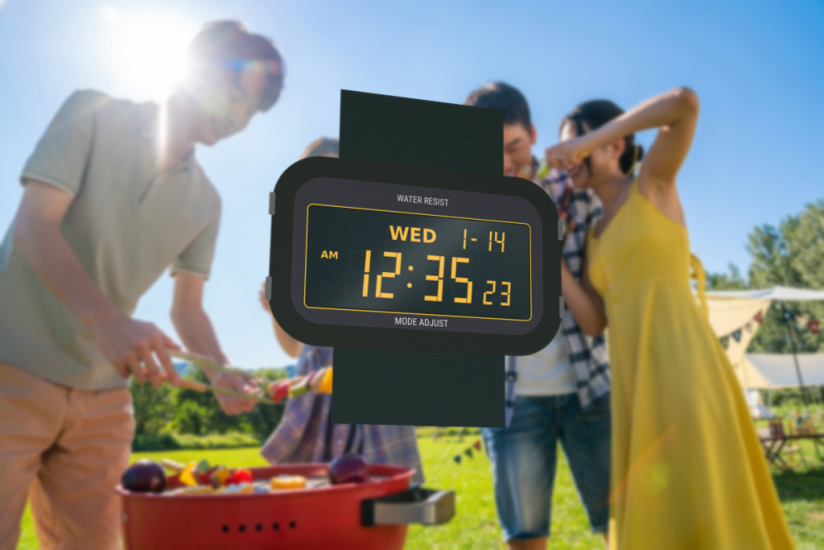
12,35,23
